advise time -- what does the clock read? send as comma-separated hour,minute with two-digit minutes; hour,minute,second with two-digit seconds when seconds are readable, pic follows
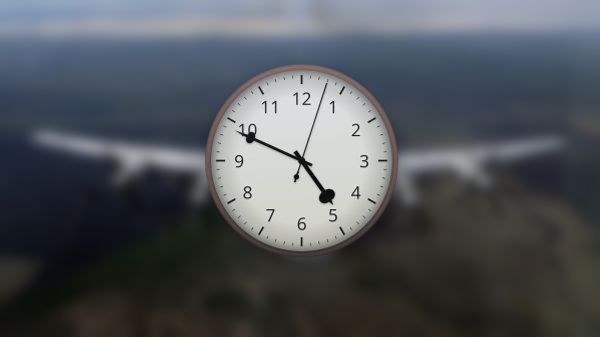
4,49,03
